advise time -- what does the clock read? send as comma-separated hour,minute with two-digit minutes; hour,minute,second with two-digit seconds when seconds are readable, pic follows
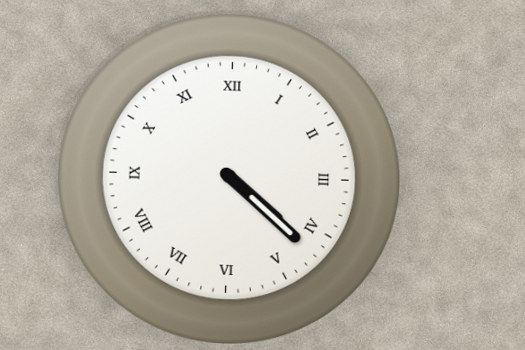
4,22
